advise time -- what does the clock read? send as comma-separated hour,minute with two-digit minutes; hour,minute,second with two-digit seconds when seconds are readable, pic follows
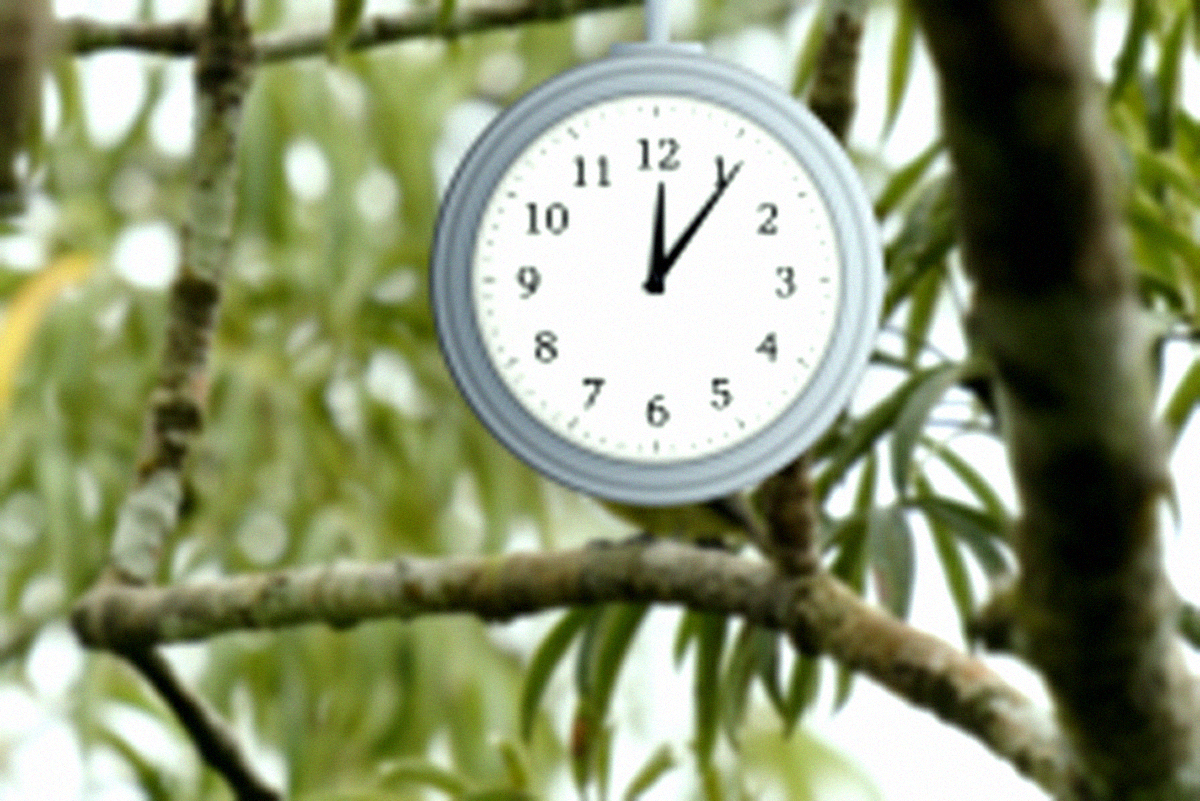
12,06
